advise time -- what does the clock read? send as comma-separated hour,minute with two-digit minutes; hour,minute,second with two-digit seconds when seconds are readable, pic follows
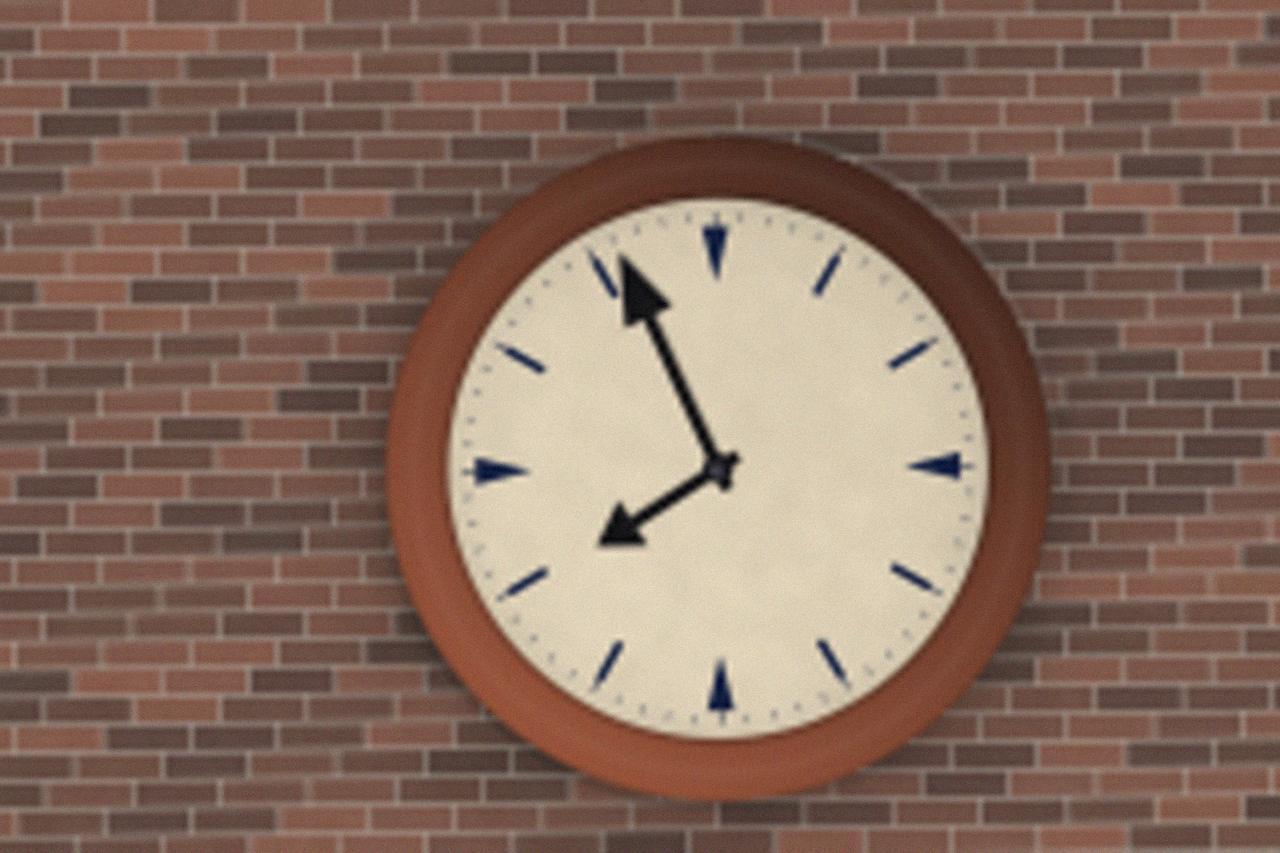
7,56
